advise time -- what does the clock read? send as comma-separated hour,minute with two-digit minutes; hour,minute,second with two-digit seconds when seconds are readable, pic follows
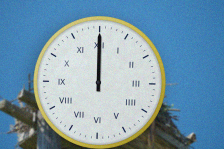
12,00
